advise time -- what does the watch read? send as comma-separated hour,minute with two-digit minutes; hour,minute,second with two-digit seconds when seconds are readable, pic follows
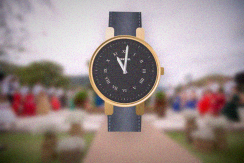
11,01
